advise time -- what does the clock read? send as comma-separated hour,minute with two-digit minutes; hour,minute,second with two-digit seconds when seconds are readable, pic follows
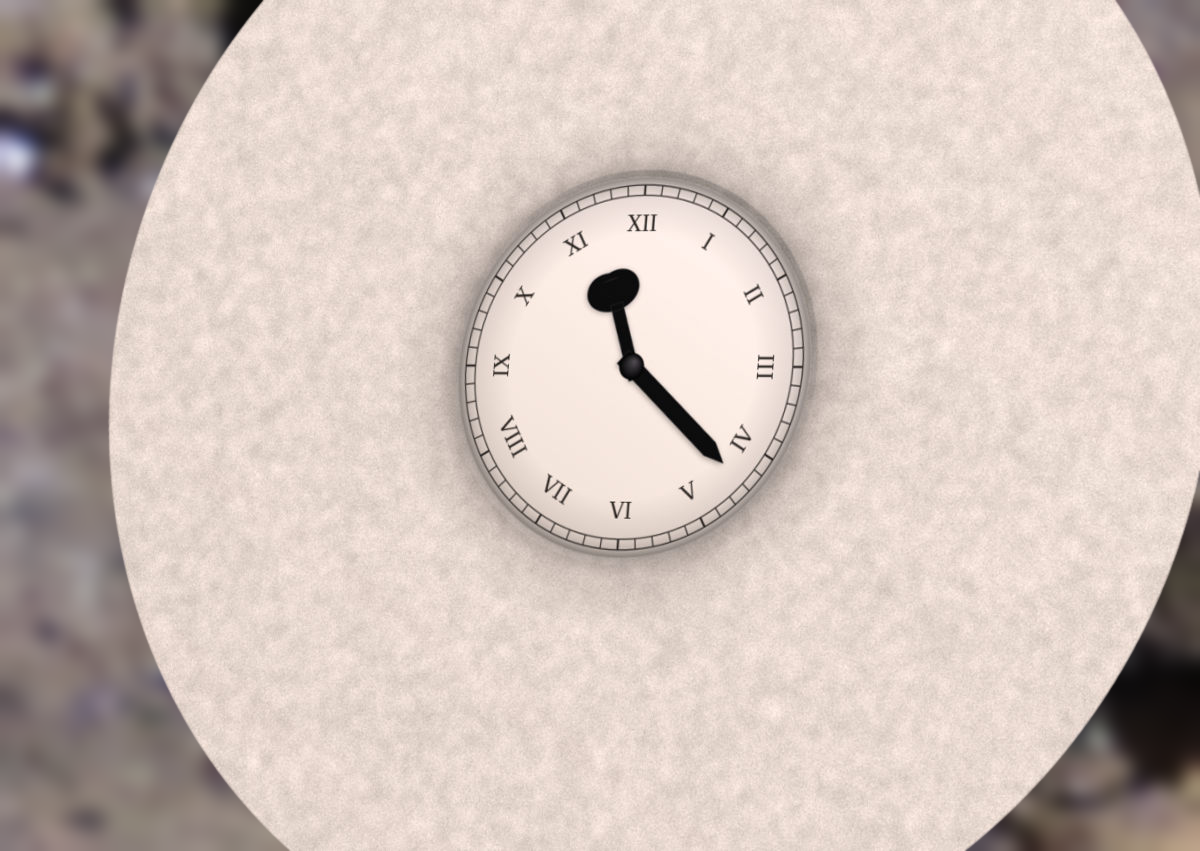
11,22
